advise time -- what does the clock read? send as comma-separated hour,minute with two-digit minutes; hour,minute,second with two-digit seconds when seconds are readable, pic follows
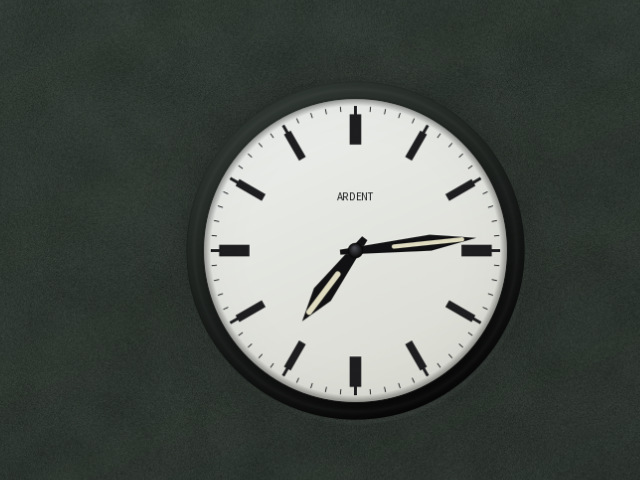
7,14
